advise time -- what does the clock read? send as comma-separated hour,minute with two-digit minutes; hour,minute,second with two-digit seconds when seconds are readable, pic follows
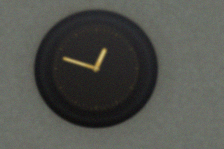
12,48
